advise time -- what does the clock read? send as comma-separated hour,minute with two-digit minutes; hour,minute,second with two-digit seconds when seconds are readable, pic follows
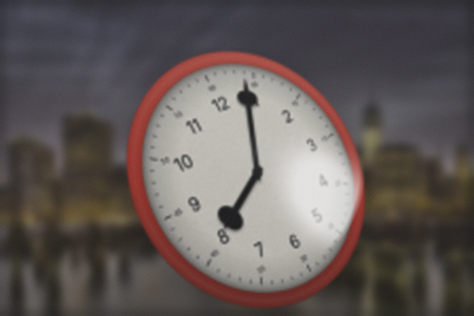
8,04
